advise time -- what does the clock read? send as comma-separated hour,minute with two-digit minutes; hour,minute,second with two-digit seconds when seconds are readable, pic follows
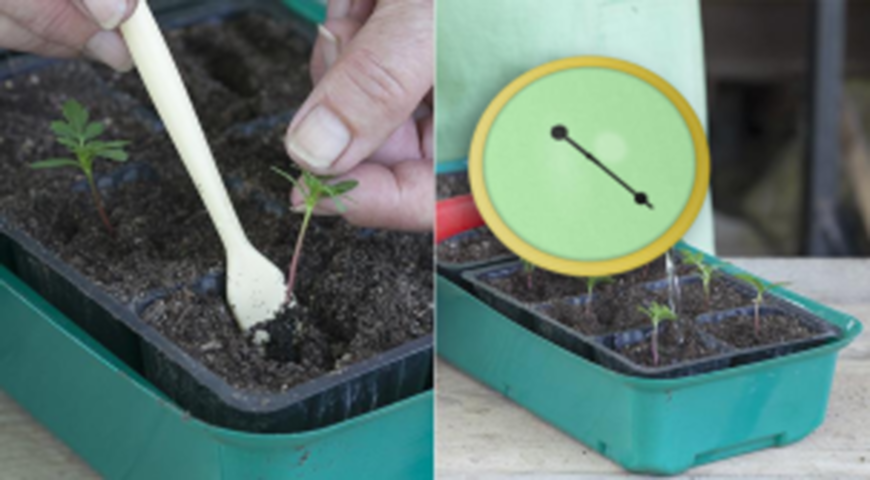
10,22
